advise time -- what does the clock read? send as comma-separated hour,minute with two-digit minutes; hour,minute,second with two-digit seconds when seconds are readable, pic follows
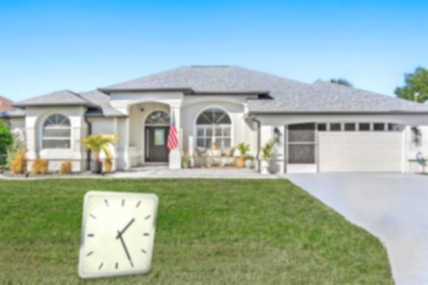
1,25
